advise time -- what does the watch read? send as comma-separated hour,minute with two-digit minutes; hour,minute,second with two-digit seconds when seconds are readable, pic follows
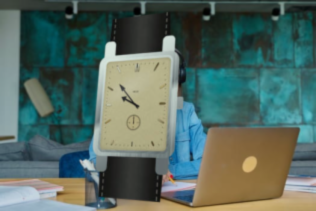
9,53
